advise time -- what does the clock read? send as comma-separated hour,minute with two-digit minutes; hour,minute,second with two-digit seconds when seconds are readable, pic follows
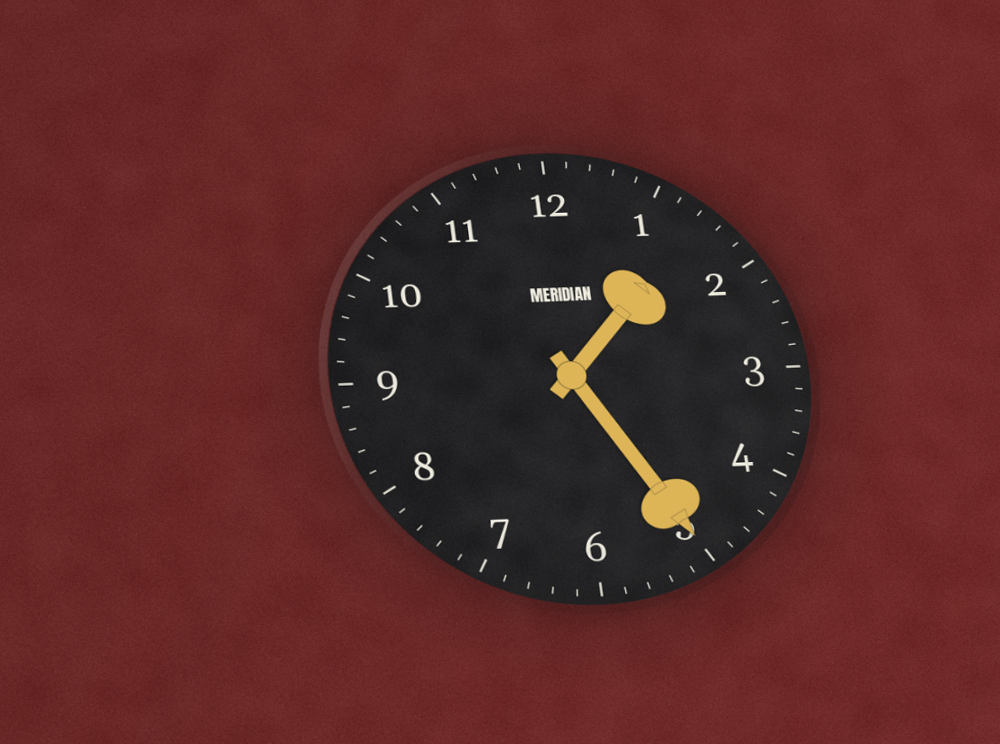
1,25
